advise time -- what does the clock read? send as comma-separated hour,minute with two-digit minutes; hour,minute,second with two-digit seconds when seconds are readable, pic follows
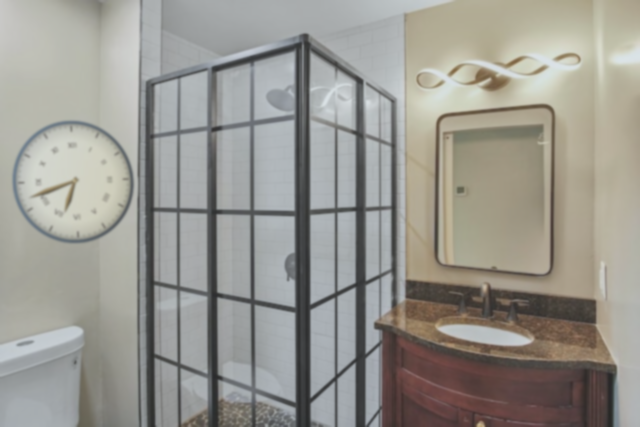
6,42
